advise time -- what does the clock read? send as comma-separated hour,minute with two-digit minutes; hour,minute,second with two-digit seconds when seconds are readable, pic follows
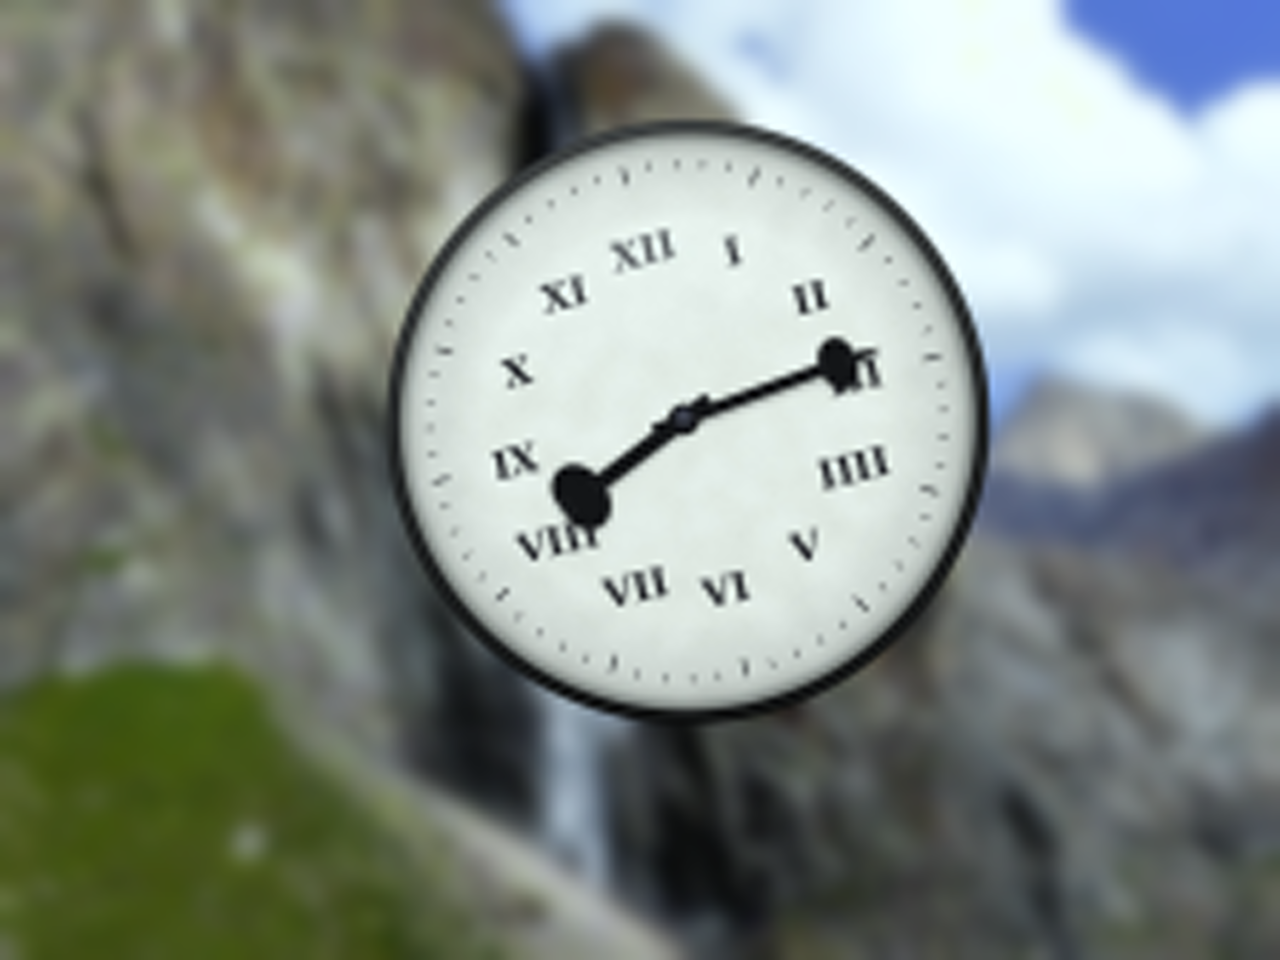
8,14
